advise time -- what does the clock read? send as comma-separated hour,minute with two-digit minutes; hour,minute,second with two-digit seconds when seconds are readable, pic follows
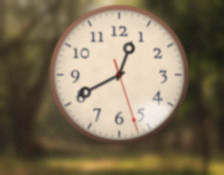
12,40,27
